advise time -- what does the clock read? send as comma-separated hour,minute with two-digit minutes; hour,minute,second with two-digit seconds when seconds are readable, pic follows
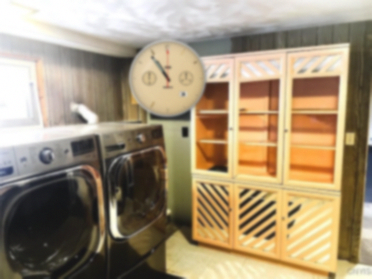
10,54
